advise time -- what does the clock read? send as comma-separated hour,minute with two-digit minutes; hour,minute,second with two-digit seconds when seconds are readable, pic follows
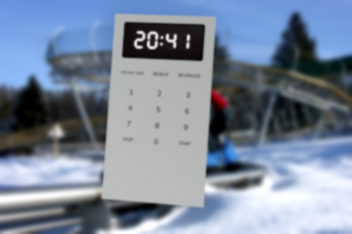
20,41
